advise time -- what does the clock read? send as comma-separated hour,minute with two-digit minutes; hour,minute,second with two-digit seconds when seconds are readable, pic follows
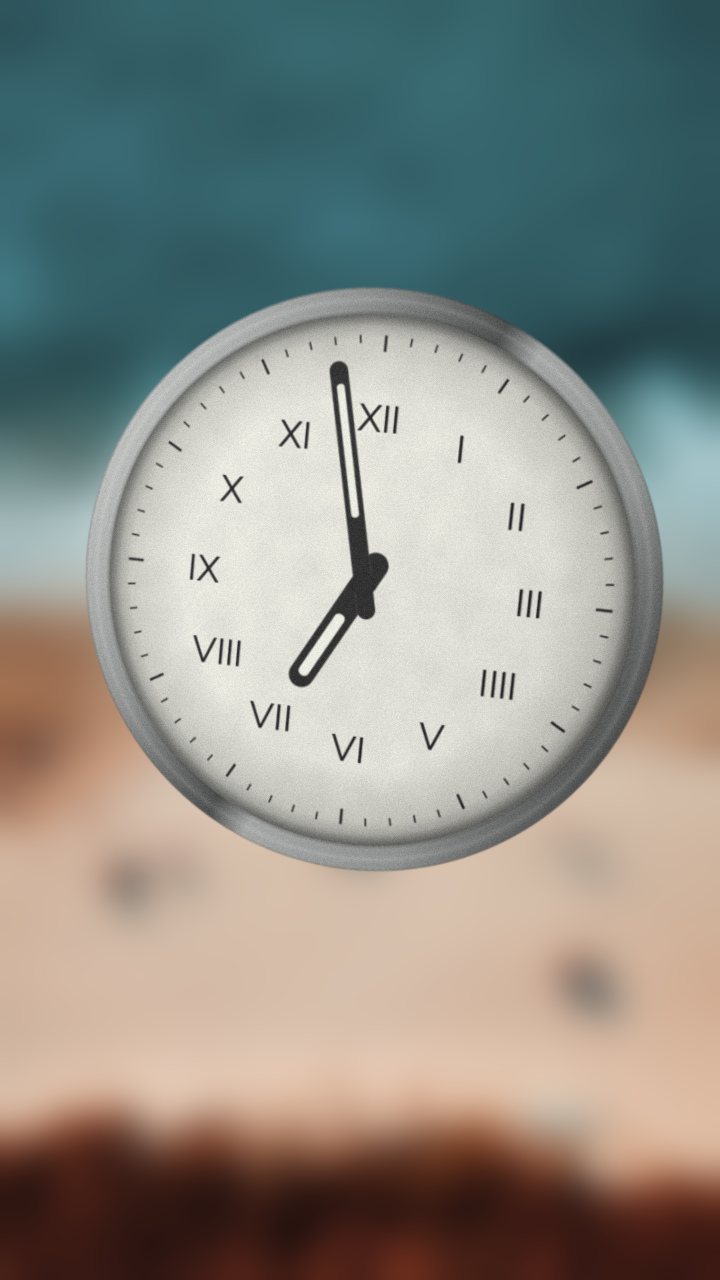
6,58
